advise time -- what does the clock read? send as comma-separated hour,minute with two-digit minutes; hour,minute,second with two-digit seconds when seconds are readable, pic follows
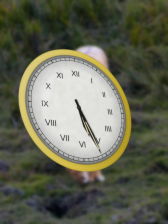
5,26
